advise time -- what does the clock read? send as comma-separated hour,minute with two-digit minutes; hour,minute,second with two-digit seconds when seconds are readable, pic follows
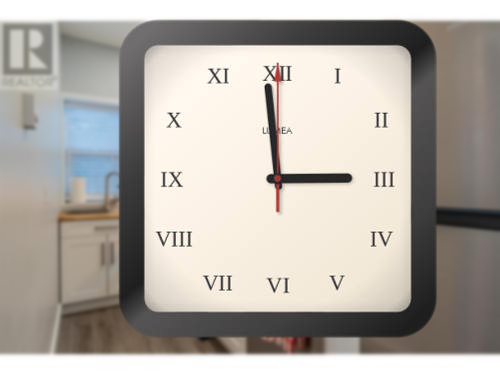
2,59,00
